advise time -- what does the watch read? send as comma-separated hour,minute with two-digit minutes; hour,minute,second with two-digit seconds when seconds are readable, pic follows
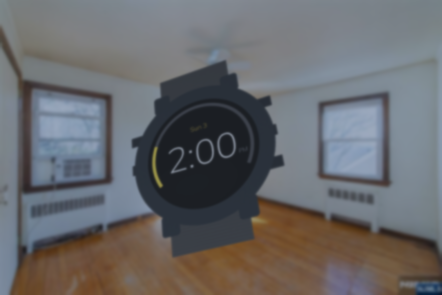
2,00
